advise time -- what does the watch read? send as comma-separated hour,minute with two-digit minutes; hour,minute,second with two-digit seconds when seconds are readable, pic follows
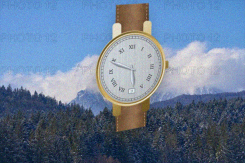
5,49
